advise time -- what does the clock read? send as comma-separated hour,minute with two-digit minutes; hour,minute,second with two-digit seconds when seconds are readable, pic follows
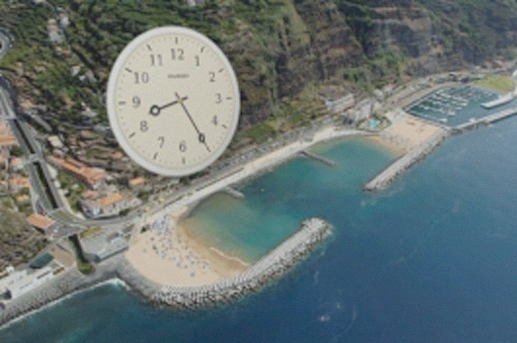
8,25
